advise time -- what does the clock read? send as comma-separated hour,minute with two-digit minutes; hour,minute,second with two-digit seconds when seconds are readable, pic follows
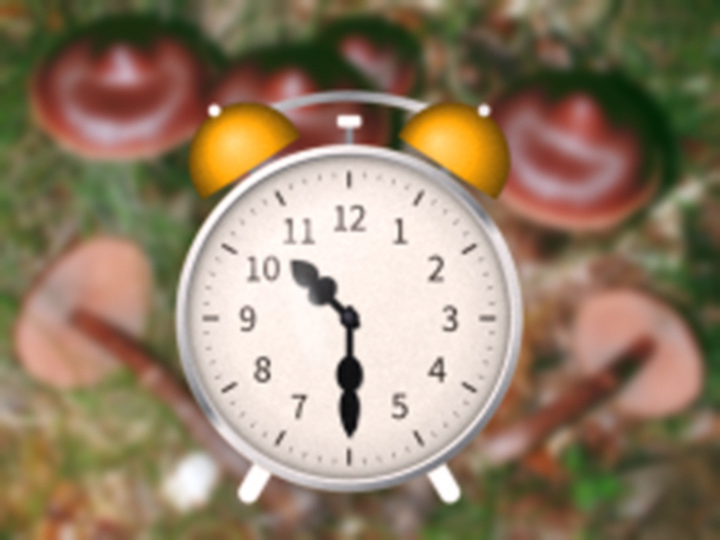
10,30
